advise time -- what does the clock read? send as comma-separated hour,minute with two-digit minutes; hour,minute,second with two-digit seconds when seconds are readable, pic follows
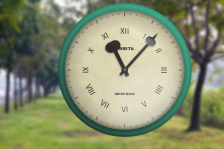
11,07
